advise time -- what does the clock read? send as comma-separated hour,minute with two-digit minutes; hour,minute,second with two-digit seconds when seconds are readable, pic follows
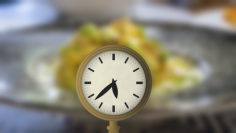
5,38
